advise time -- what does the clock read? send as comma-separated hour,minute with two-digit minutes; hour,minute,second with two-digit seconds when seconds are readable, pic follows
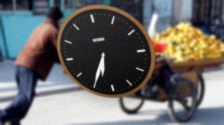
6,35
